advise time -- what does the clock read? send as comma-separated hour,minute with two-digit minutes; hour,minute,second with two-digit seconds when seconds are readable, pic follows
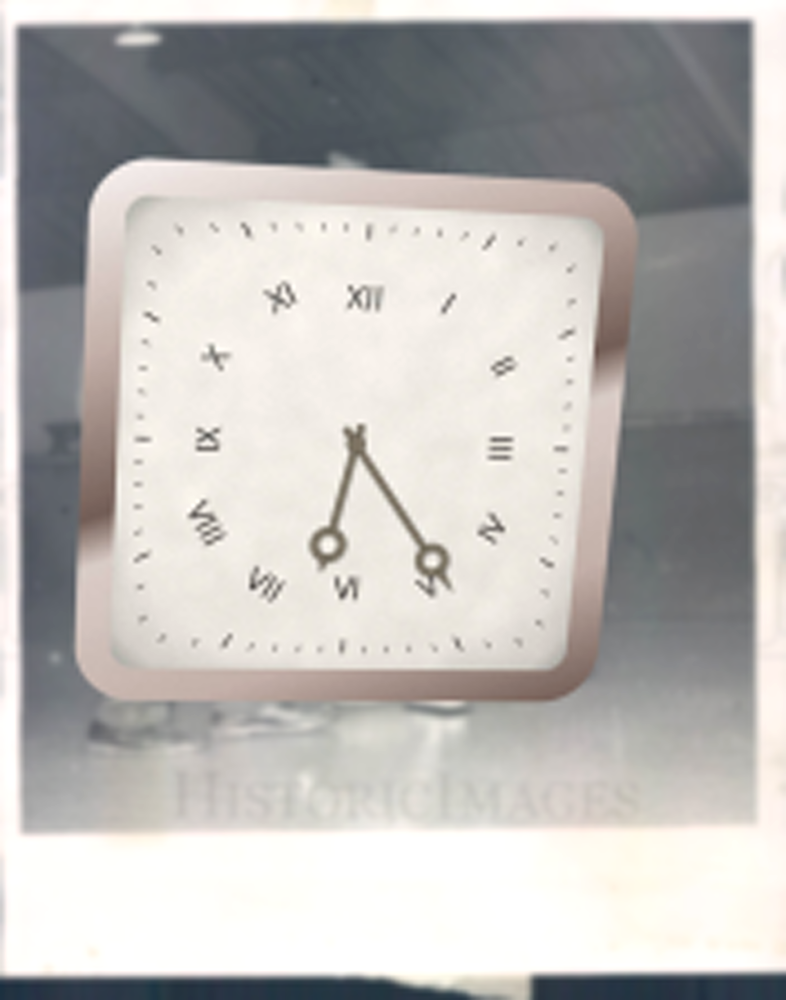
6,24
